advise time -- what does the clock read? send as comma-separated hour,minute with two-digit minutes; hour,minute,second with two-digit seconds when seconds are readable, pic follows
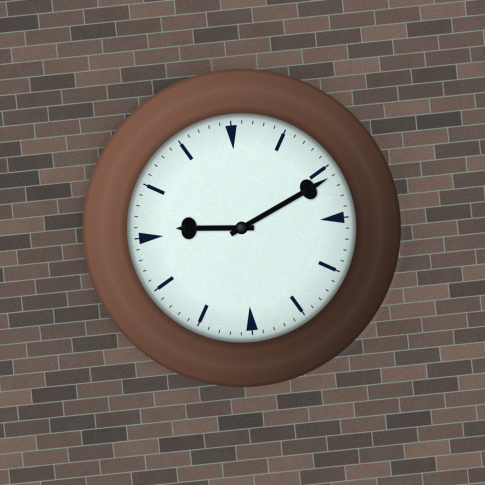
9,11
